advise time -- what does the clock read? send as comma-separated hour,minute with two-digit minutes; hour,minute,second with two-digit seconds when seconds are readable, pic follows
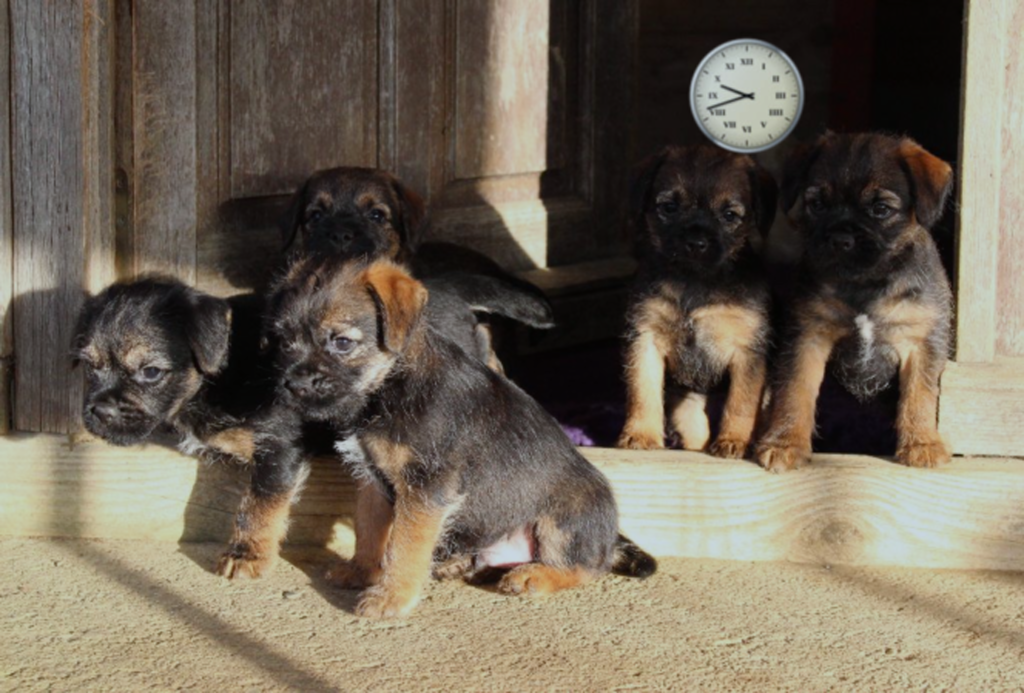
9,42
